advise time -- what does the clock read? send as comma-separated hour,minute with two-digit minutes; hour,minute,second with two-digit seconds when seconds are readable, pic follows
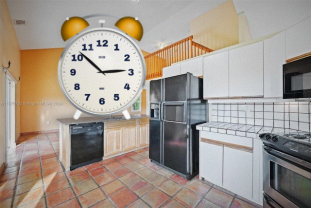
2,52
